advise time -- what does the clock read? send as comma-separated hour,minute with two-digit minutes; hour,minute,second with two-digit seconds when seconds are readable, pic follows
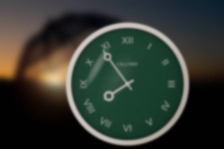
7,54
